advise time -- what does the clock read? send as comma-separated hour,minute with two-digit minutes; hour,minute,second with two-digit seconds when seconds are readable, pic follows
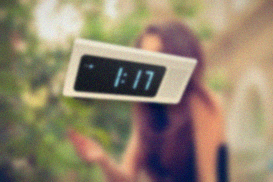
1,17
